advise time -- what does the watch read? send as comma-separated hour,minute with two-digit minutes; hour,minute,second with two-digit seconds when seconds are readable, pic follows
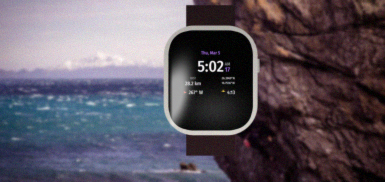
5,02
